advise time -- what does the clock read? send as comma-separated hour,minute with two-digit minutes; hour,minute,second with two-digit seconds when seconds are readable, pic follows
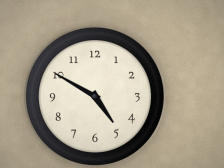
4,50
